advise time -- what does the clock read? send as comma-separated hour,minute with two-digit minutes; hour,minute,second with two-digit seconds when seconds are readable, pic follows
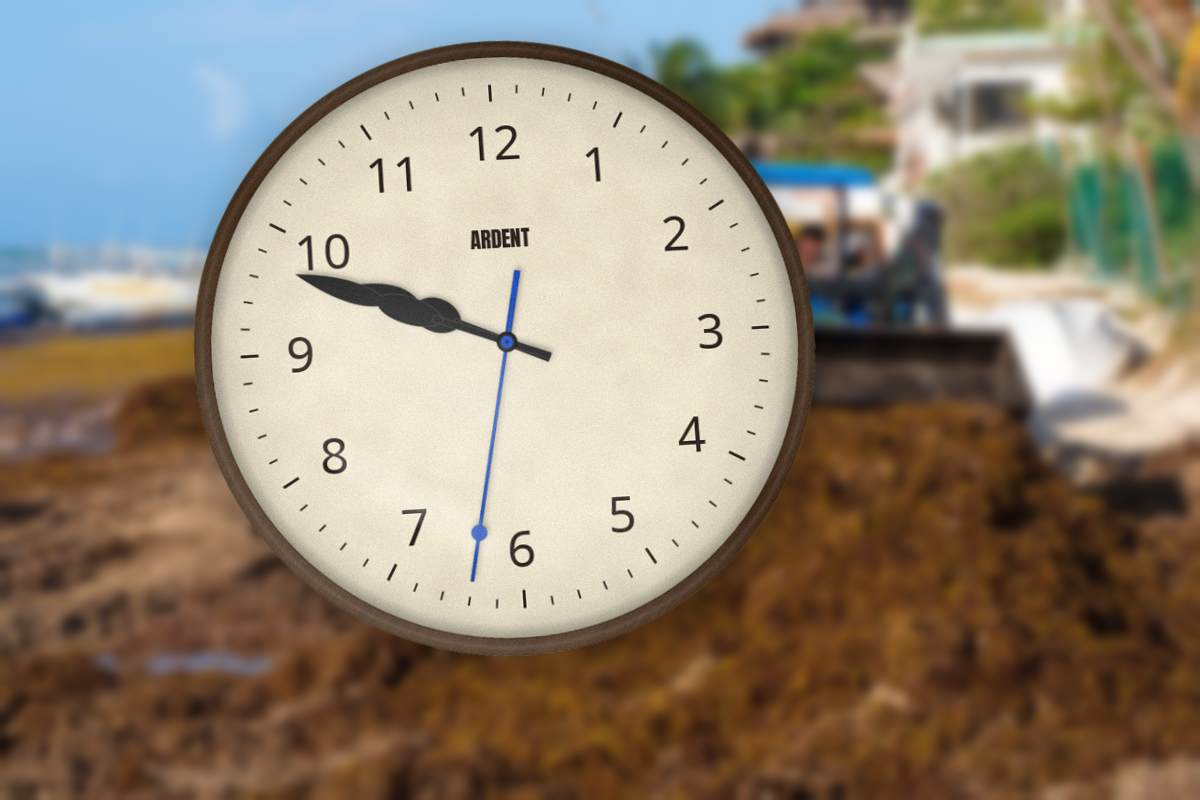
9,48,32
